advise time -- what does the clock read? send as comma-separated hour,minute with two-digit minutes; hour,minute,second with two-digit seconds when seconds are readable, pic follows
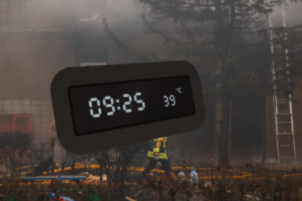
9,25
